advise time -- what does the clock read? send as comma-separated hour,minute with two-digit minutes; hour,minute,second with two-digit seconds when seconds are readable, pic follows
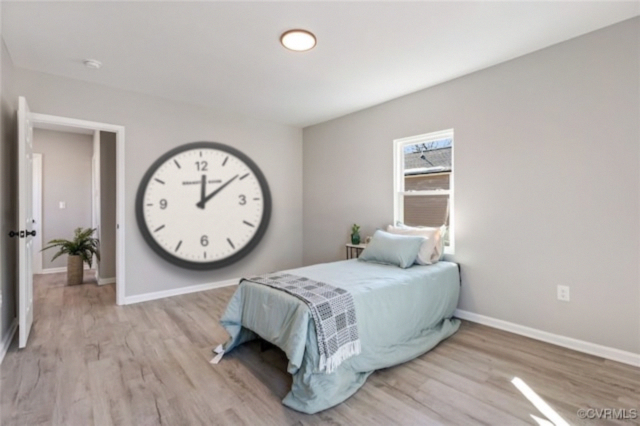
12,09
